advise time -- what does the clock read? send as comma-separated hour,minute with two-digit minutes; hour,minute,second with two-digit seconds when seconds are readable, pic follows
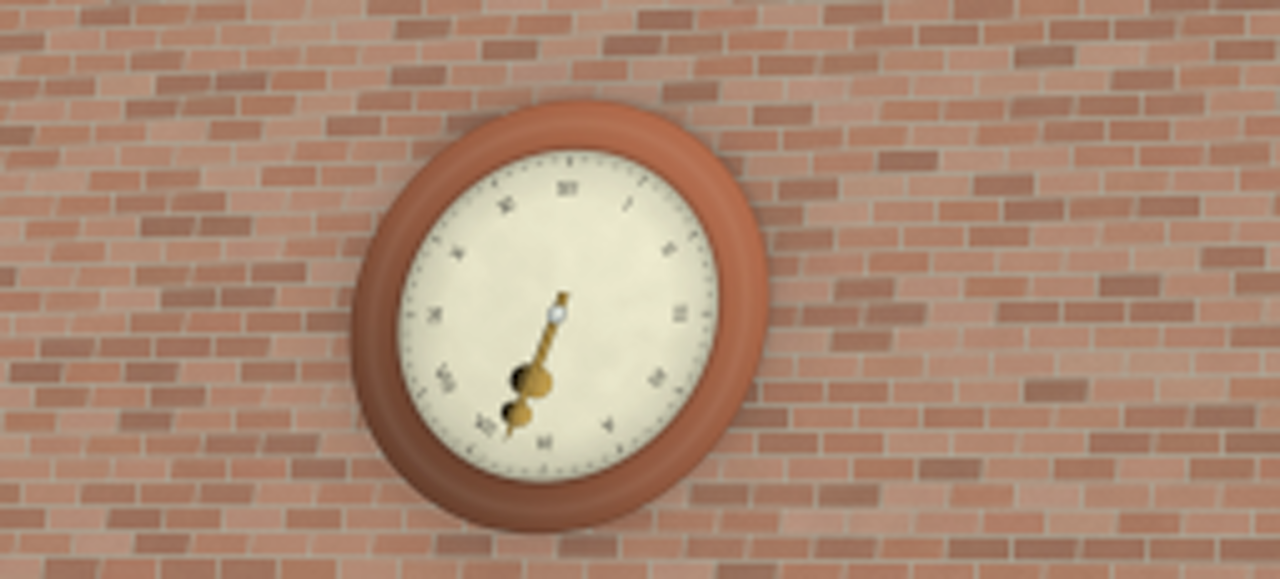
6,33
